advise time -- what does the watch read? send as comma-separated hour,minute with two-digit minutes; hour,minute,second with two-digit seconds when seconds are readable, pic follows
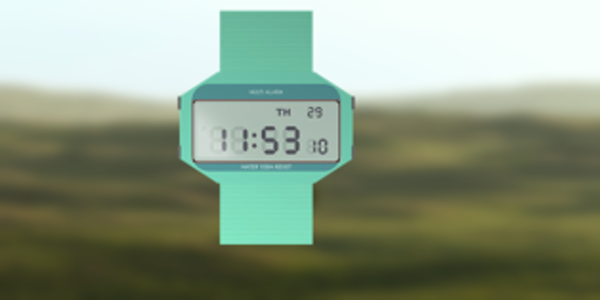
11,53,10
